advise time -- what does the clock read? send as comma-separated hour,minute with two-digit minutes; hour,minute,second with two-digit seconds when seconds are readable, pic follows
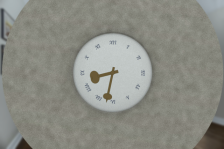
8,32
